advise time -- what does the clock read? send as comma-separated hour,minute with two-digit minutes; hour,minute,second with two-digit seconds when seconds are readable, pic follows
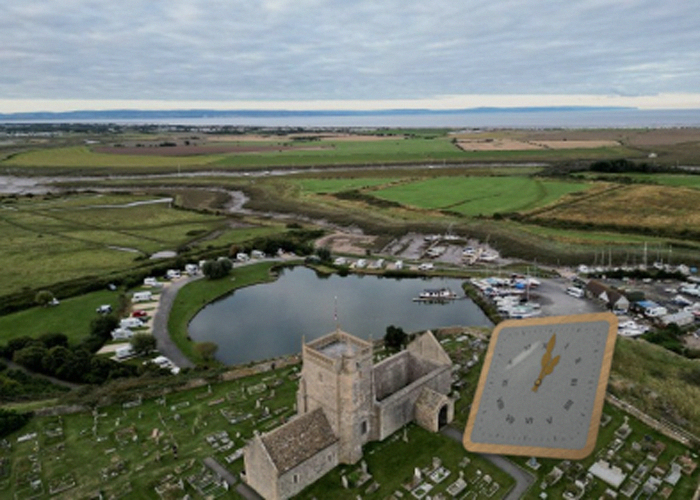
1,01
